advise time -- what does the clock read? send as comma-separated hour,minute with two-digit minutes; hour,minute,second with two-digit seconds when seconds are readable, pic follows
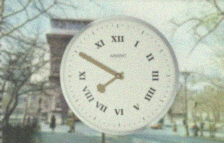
7,50
